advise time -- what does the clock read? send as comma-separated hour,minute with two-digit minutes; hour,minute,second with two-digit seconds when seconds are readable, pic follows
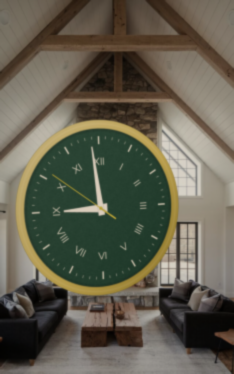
8,58,51
